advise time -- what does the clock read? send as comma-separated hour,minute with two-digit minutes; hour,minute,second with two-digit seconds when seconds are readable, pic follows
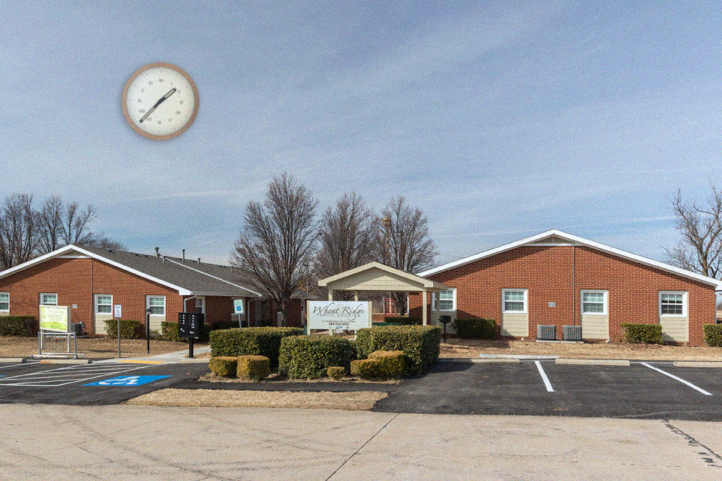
1,37
